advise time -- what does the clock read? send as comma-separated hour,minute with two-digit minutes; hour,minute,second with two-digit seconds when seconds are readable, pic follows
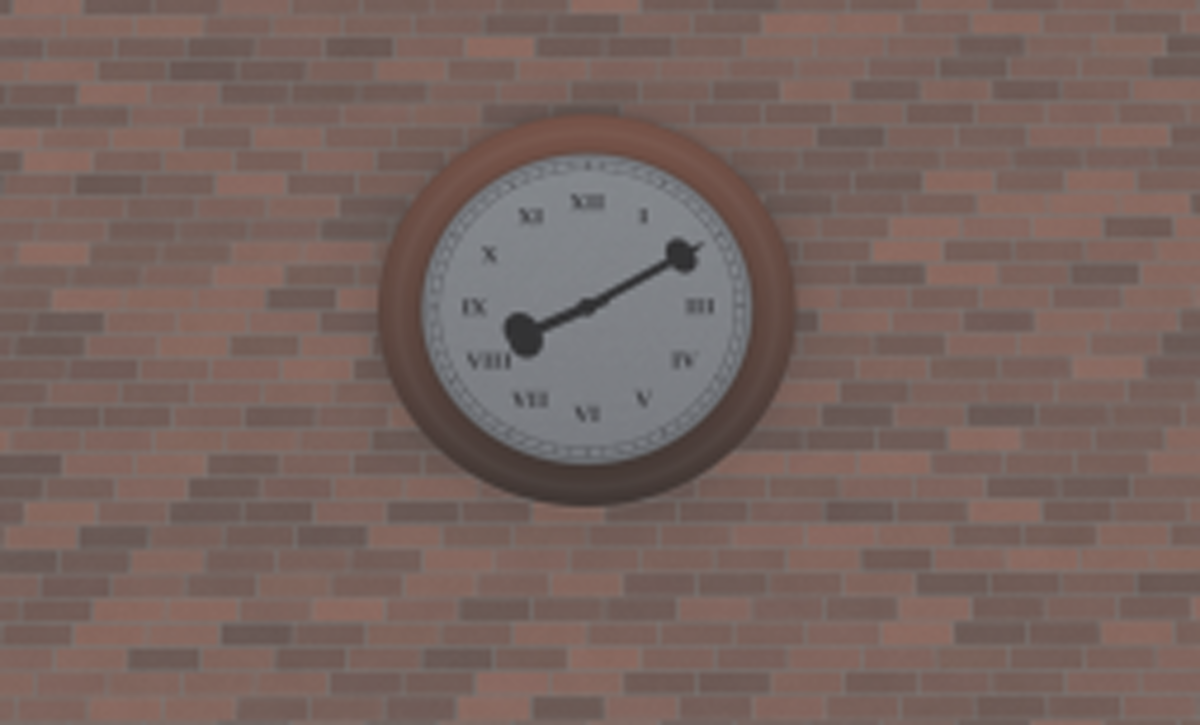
8,10
